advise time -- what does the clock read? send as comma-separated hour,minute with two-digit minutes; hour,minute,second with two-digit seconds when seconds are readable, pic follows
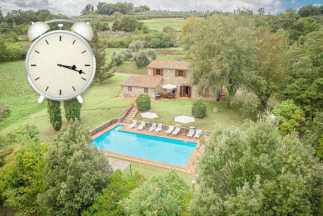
3,18
